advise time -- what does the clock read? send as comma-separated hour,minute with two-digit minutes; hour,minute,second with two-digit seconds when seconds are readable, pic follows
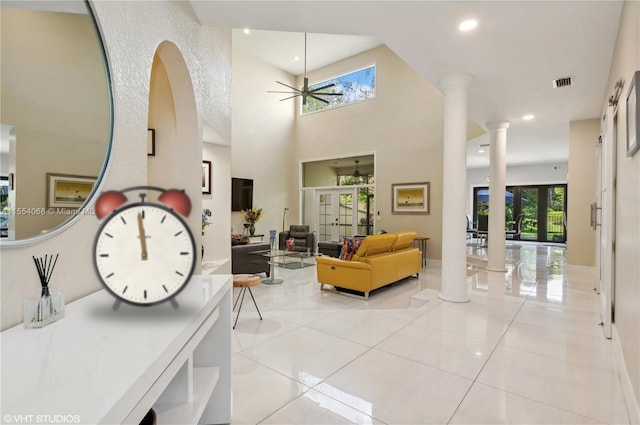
11,59
